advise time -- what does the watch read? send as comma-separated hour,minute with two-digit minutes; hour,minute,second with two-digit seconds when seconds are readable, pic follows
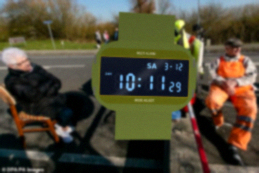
10,11,29
